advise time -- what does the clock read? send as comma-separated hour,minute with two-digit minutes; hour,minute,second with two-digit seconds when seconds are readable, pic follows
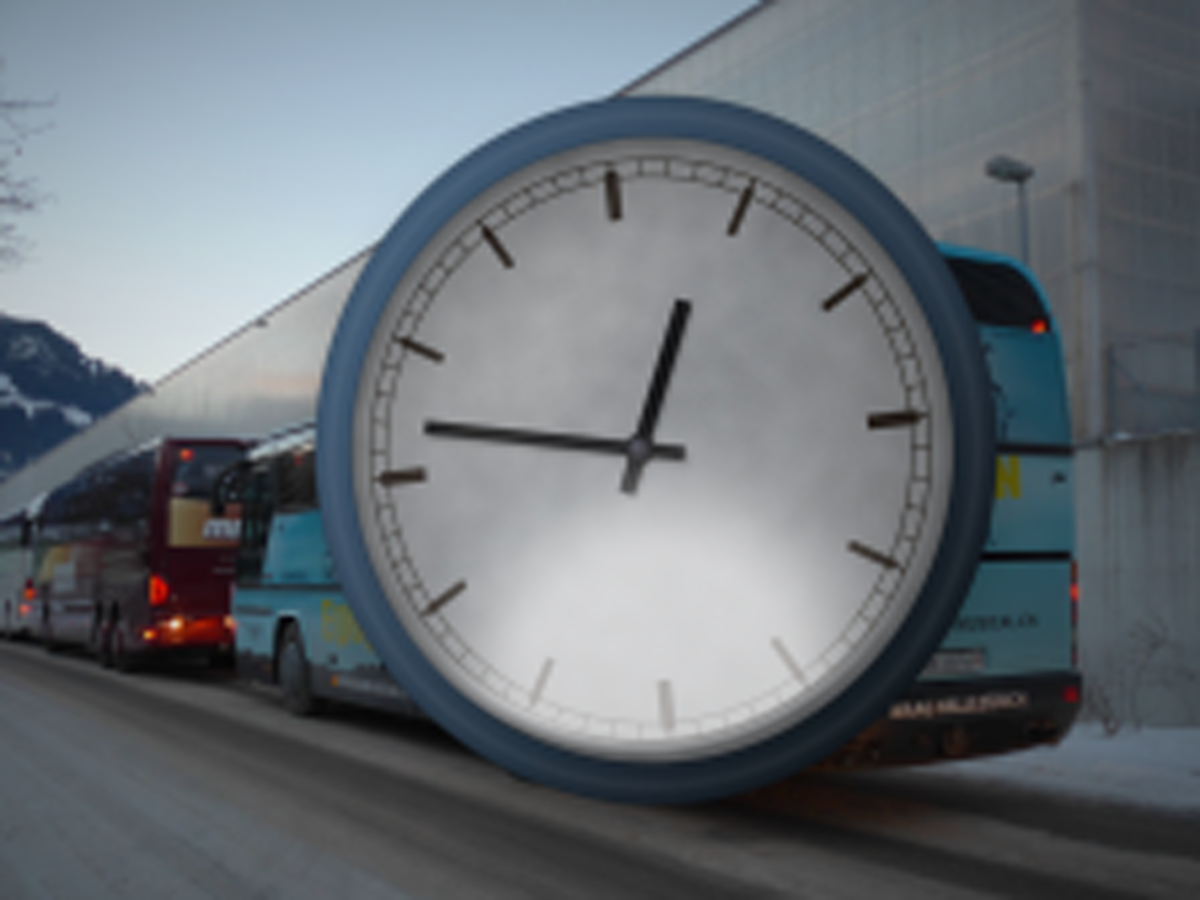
12,47
